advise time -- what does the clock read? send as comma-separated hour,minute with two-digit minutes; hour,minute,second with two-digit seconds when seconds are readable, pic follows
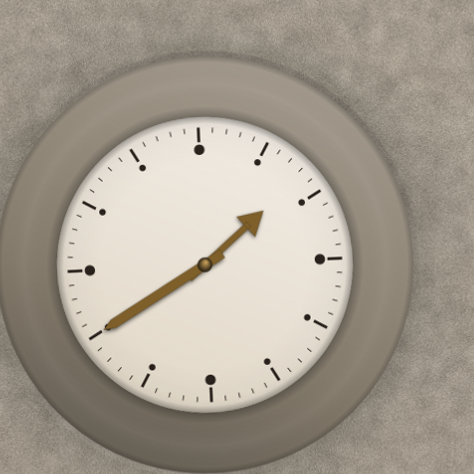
1,40
